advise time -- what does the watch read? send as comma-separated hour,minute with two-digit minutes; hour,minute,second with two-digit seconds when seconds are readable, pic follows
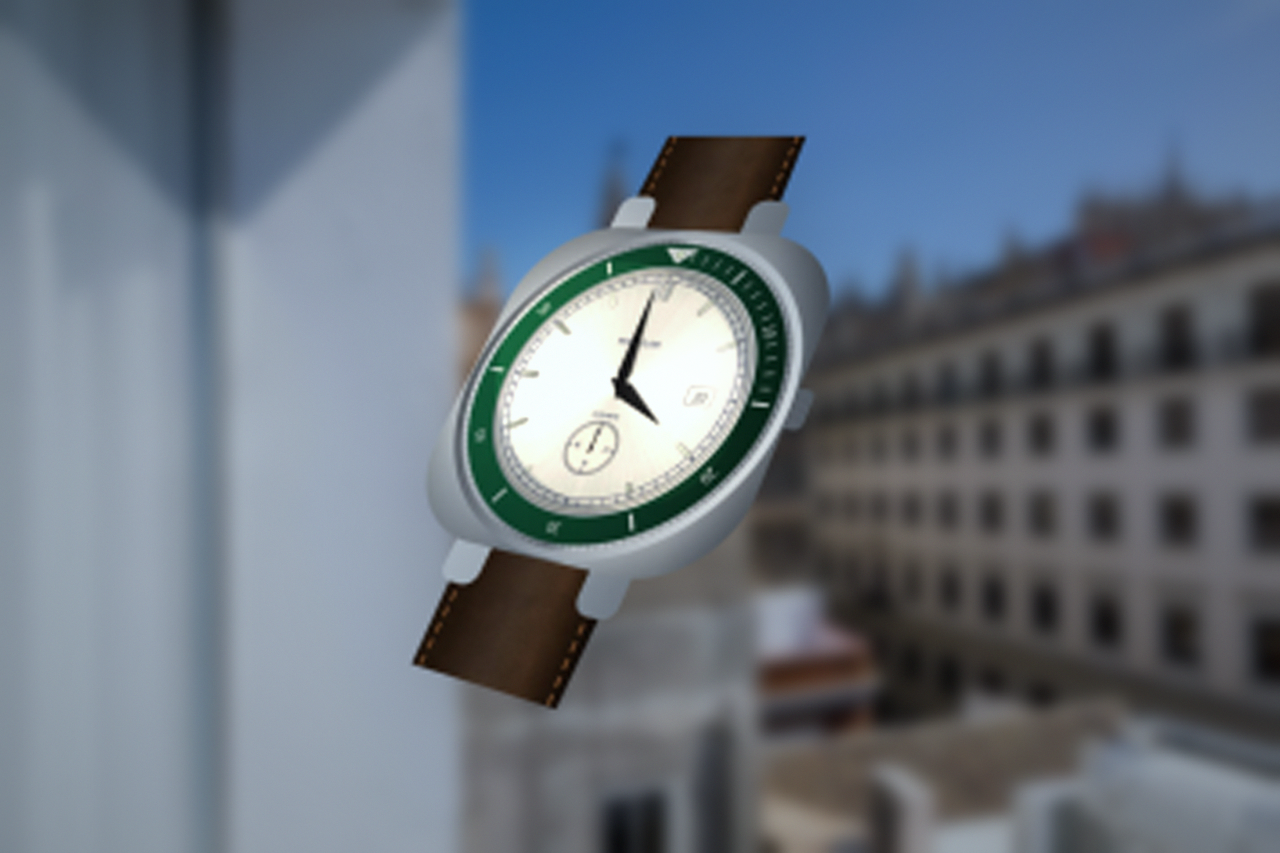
3,59
